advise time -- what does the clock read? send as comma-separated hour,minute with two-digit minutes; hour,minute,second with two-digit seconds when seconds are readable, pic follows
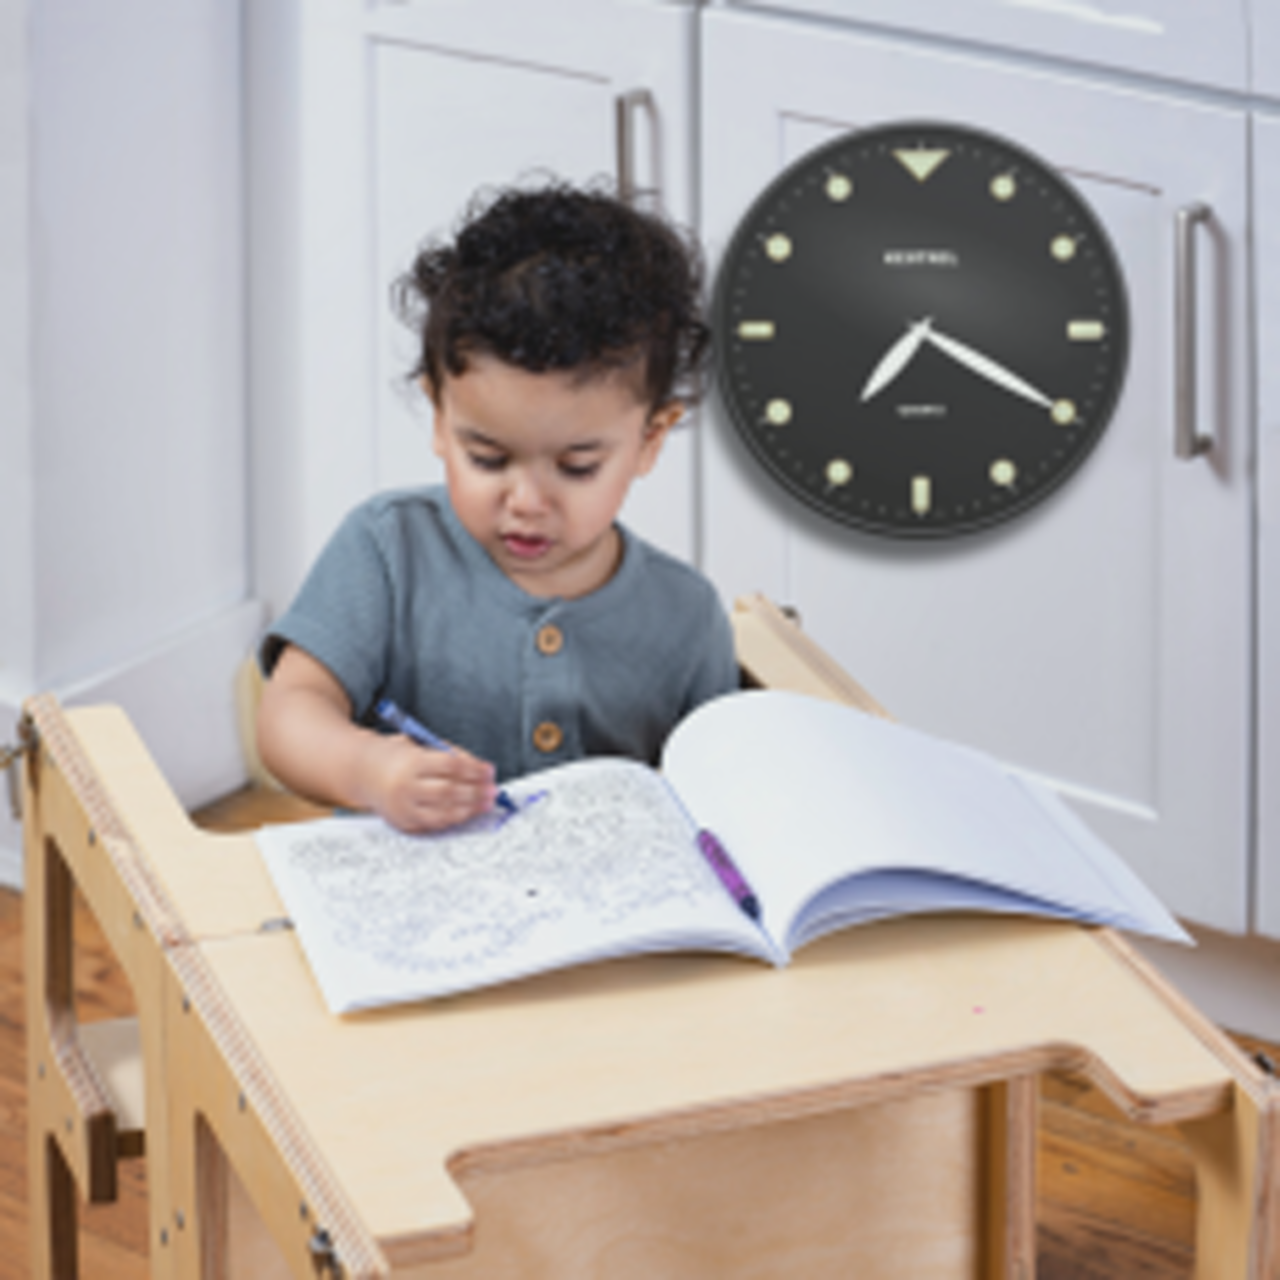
7,20
